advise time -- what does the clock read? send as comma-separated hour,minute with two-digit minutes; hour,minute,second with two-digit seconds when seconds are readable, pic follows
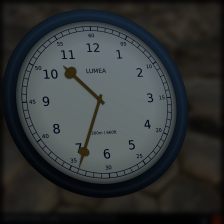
10,34
